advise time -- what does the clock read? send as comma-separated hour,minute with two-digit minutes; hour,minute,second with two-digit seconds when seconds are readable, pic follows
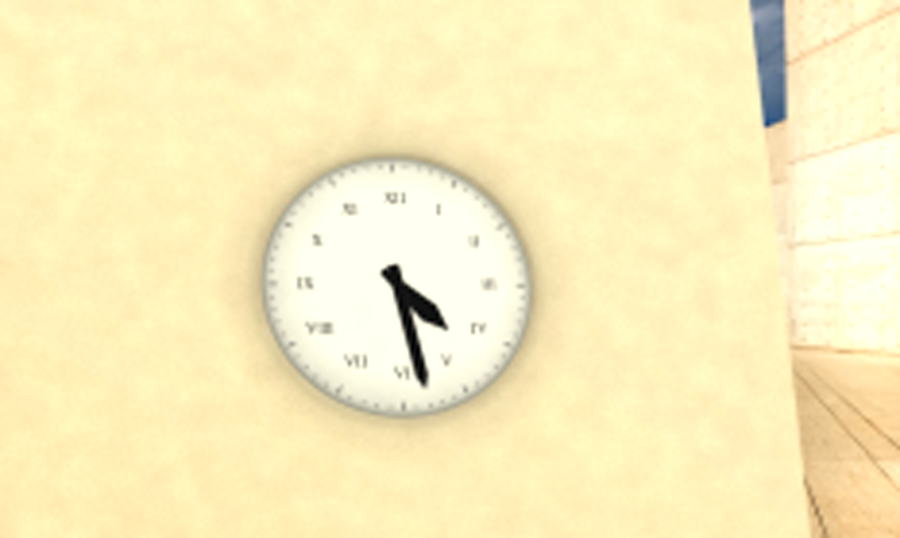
4,28
